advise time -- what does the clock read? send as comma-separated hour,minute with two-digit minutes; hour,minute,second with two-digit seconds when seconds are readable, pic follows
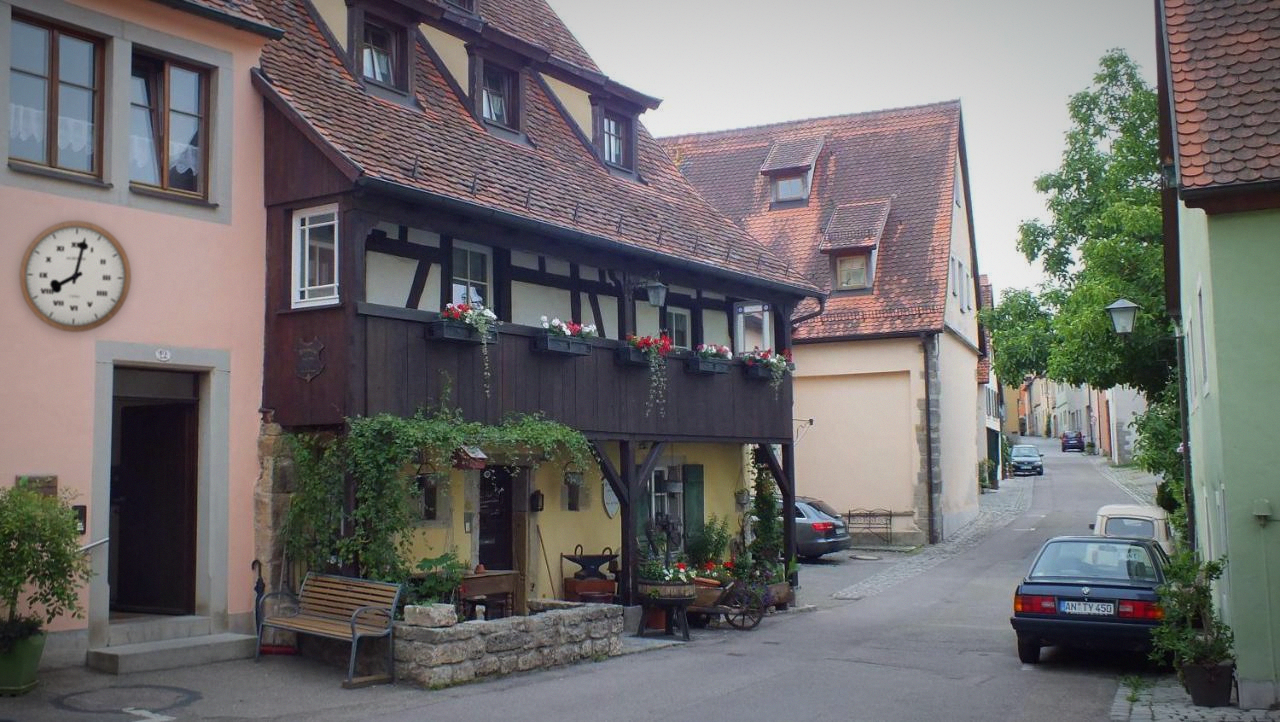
8,02
